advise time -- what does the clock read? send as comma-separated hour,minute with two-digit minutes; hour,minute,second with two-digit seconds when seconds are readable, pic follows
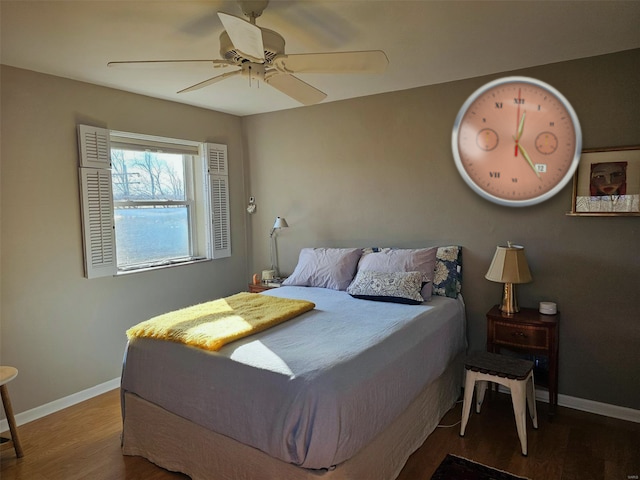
12,24
